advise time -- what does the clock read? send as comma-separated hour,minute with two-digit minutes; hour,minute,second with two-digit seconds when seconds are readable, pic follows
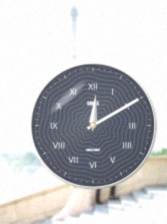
12,10
